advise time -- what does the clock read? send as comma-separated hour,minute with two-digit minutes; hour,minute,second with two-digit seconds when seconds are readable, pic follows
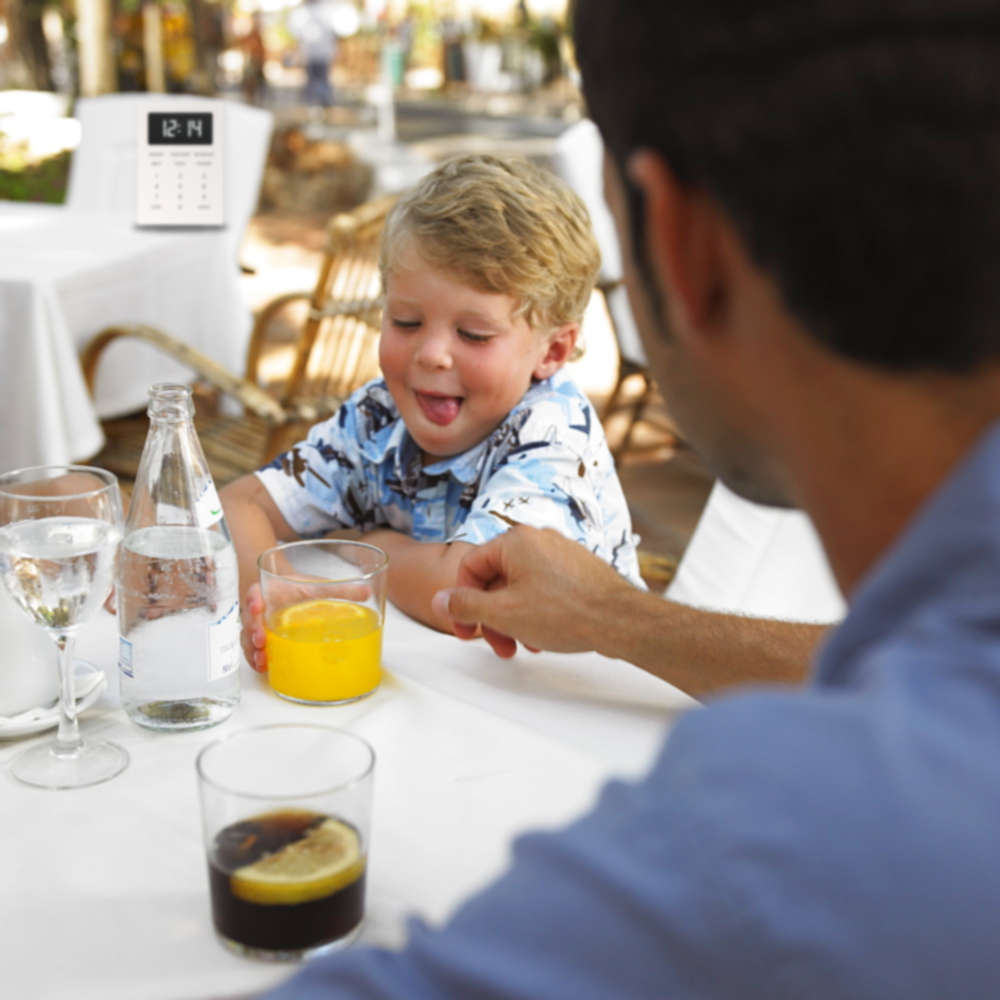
12,14
